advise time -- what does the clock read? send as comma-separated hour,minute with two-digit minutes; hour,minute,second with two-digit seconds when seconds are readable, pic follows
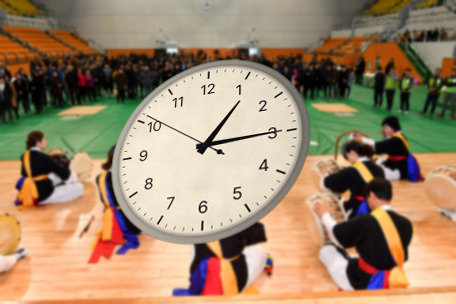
1,14,51
